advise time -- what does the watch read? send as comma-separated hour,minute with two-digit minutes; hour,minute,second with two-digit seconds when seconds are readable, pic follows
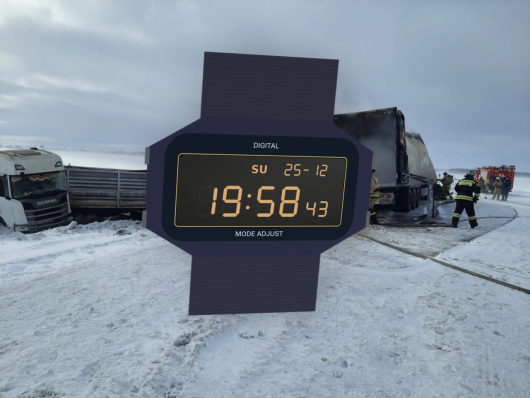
19,58,43
